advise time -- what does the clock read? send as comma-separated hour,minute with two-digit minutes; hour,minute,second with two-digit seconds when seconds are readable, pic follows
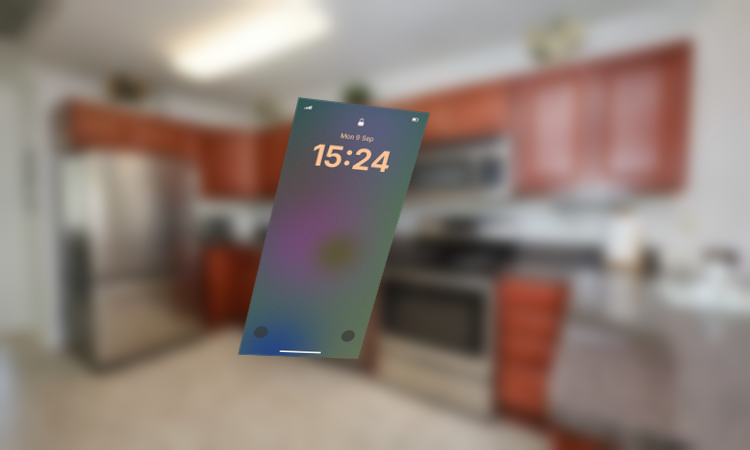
15,24
